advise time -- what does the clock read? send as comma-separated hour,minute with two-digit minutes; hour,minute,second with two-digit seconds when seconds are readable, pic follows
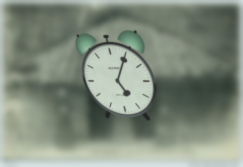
5,05
